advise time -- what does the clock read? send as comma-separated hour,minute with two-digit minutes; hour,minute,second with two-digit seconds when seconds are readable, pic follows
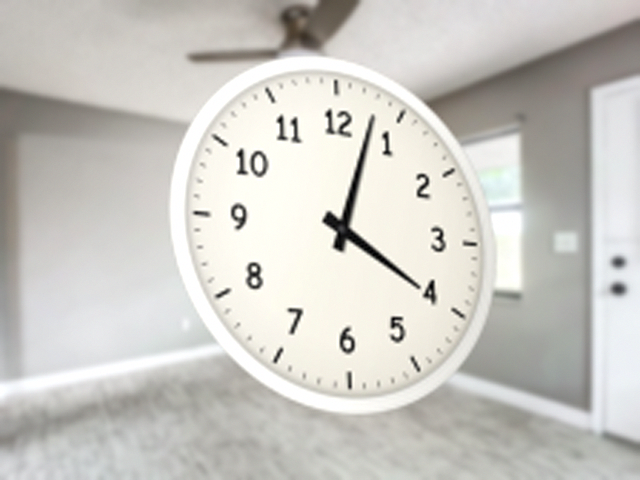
4,03
